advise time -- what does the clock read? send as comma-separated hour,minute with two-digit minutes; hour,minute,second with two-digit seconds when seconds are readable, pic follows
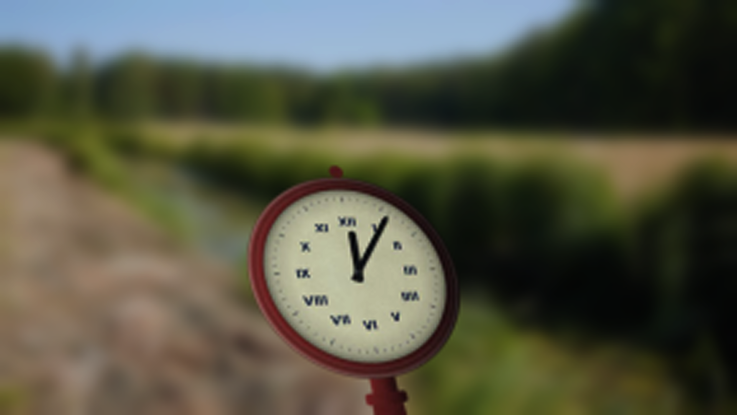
12,06
